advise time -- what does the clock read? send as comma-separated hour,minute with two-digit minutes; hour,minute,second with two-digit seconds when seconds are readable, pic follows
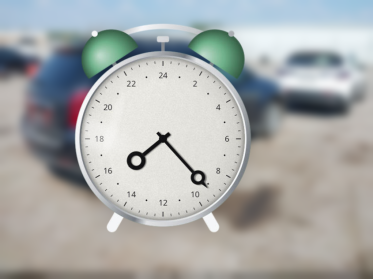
15,23
